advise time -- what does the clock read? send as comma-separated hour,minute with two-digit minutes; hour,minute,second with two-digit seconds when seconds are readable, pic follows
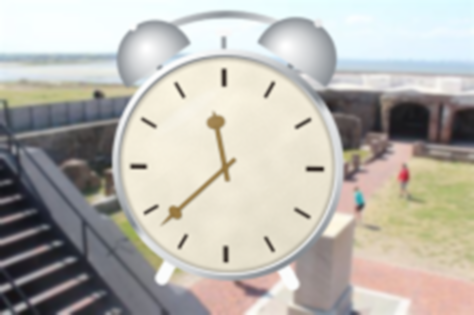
11,38
